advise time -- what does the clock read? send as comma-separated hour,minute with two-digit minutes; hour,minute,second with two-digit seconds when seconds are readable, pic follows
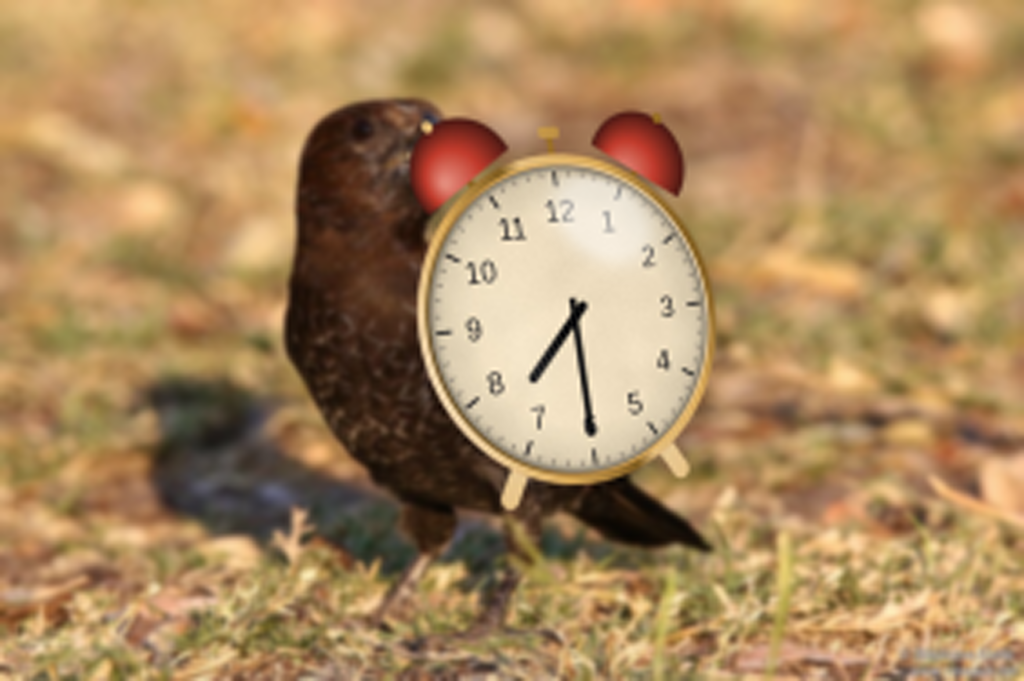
7,30
